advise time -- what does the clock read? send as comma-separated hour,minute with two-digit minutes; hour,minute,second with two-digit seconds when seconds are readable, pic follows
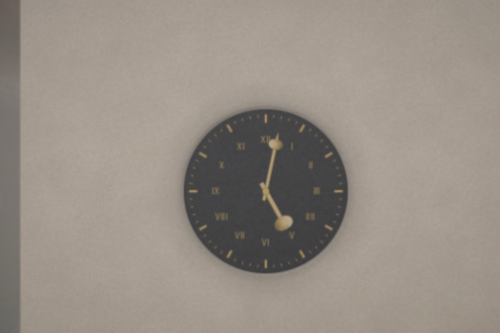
5,02
